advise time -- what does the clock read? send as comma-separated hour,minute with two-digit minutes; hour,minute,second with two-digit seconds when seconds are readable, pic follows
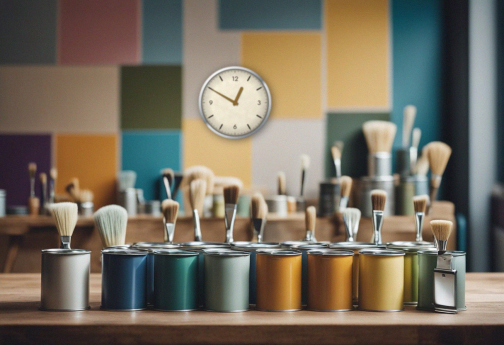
12,50
